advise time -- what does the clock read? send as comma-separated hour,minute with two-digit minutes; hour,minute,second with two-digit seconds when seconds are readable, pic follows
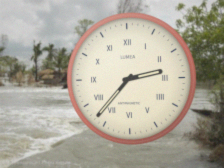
2,37
